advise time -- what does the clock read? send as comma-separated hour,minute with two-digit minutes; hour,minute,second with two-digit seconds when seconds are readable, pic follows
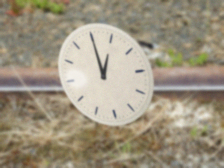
1,00
